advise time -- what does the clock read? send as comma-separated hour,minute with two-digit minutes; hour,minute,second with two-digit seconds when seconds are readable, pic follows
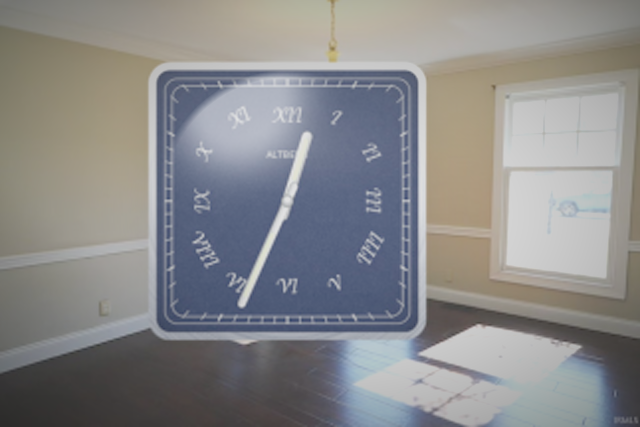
12,34
